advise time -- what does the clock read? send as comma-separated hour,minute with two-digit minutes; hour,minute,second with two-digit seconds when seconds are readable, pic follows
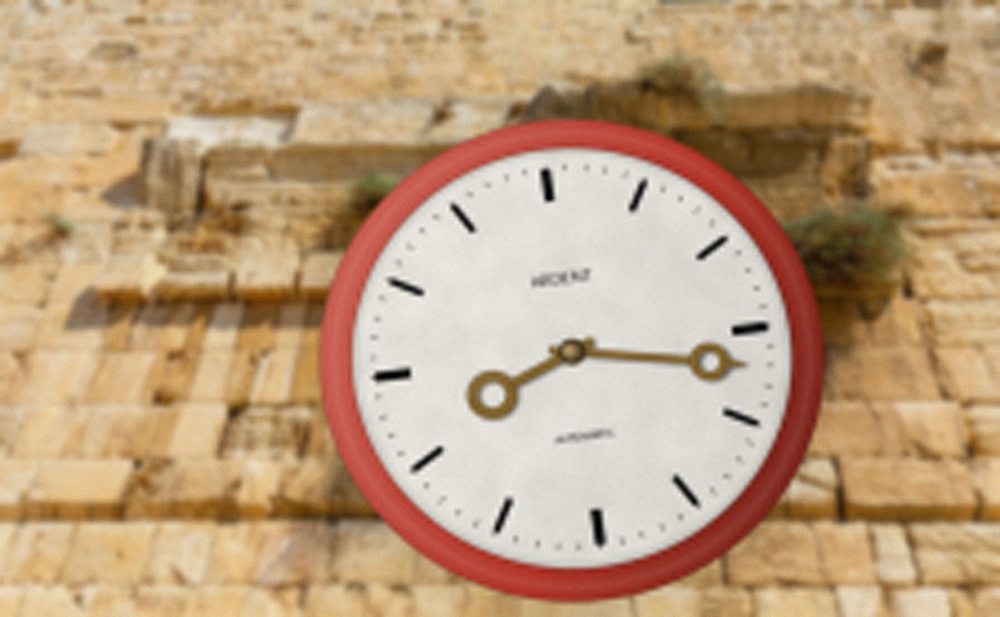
8,17
